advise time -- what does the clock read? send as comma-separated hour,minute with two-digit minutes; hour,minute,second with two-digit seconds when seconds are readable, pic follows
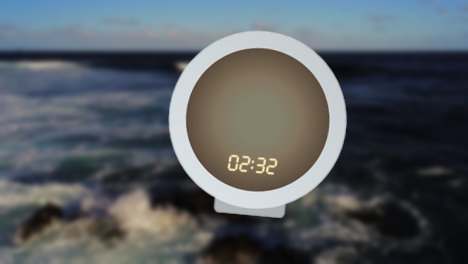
2,32
